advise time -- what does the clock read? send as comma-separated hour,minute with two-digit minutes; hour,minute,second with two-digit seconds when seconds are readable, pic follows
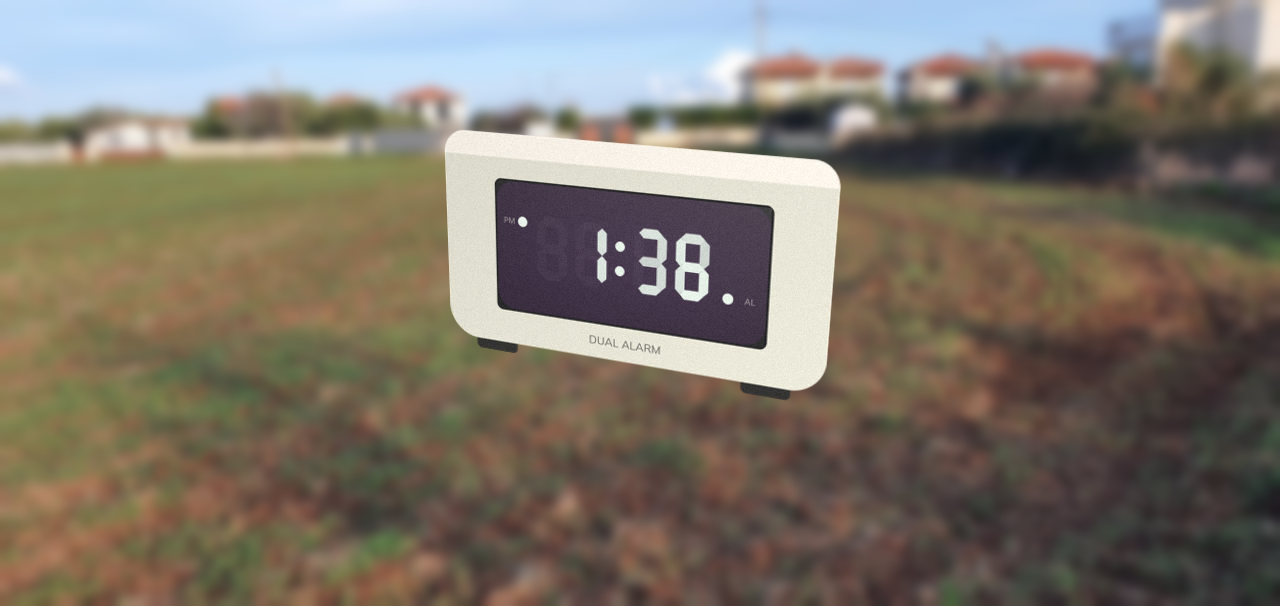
1,38
